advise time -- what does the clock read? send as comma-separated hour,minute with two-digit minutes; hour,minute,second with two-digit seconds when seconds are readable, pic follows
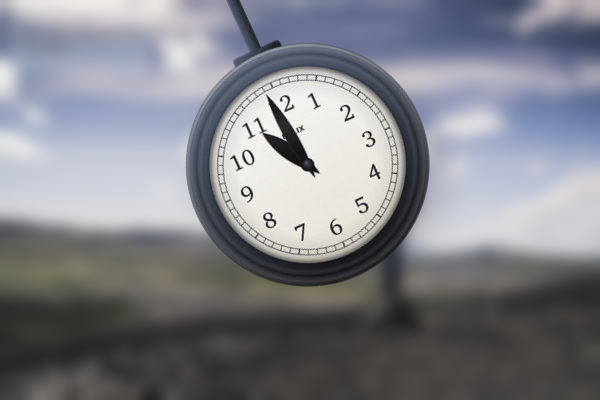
10,59
